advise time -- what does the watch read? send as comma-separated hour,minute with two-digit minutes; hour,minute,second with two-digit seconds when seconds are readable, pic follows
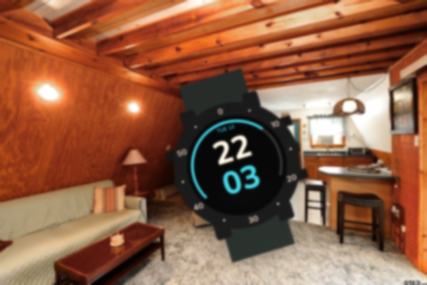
22,03
